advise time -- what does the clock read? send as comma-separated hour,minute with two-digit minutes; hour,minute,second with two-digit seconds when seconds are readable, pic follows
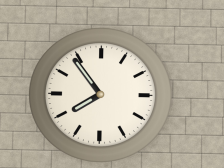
7,54
